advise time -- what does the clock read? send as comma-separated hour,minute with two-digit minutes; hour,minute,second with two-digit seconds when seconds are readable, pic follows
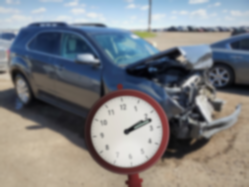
2,12
